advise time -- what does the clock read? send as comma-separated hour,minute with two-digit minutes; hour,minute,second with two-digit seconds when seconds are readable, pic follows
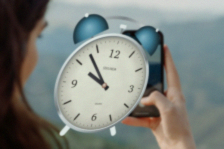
9,53
